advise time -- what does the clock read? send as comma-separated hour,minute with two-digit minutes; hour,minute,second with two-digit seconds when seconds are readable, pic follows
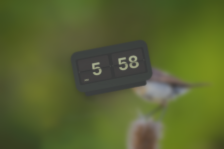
5,58
